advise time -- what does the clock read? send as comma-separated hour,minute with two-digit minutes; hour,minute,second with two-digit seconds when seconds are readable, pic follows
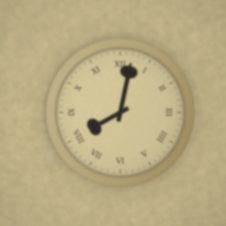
8,02
